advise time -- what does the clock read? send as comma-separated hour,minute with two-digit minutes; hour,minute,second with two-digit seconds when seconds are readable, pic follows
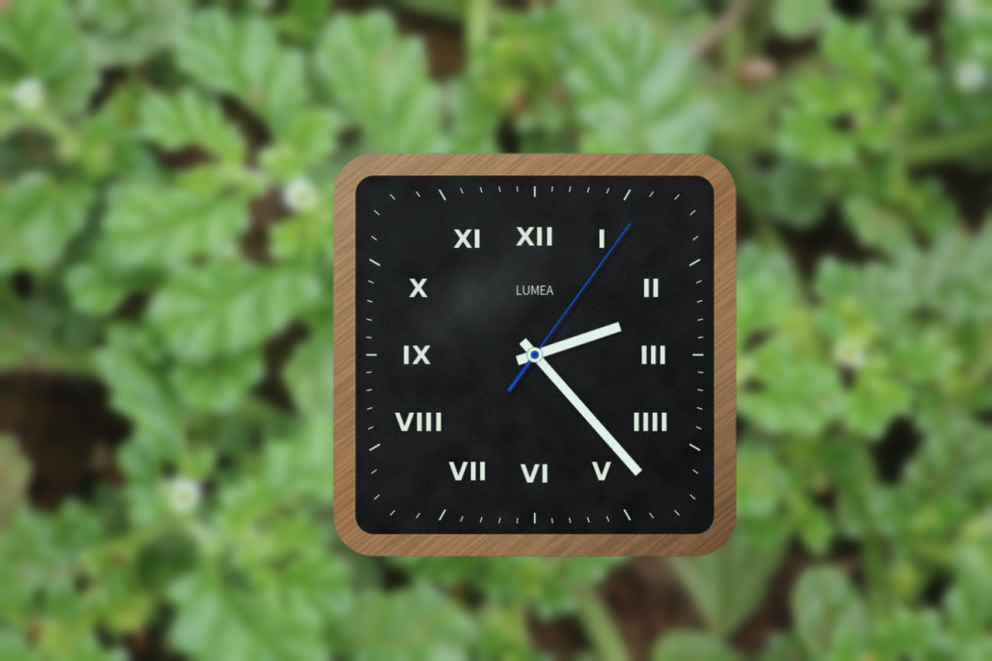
2,23,06
